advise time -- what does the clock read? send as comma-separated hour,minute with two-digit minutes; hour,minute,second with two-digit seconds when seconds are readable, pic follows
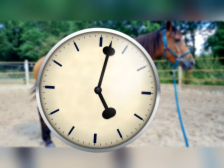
5,02
